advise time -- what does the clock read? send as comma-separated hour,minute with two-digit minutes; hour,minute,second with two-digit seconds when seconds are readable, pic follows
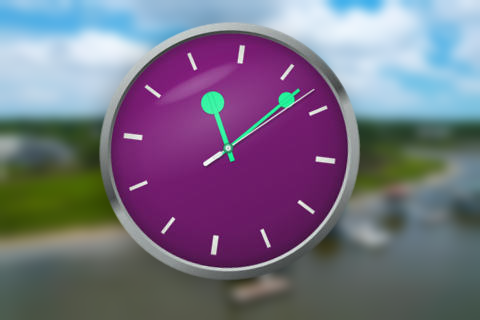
11,07,08
